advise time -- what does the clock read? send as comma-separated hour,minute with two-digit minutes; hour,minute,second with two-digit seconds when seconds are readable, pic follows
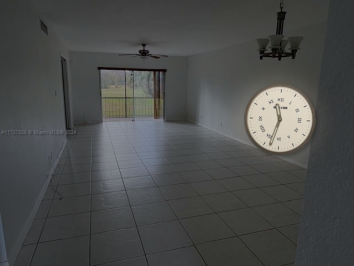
11,33
